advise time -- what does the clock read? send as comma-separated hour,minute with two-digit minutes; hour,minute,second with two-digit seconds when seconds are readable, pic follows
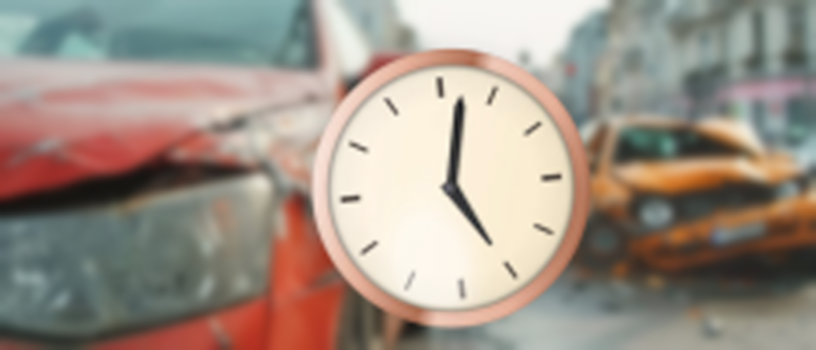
5,02
